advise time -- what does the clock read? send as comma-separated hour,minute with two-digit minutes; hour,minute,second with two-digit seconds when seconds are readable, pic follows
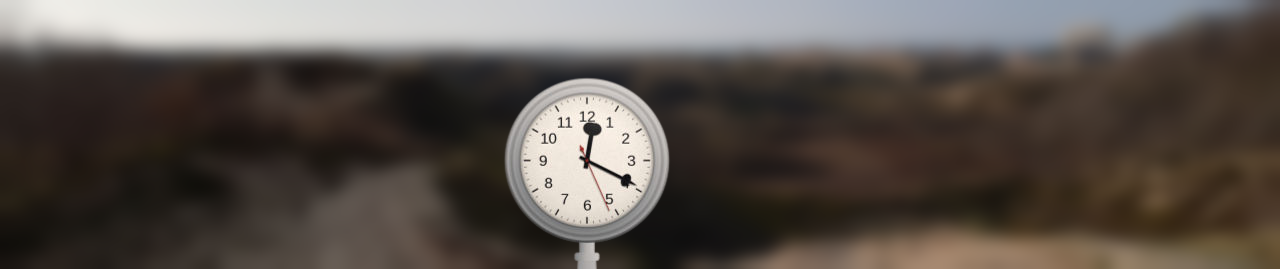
12,19,26
